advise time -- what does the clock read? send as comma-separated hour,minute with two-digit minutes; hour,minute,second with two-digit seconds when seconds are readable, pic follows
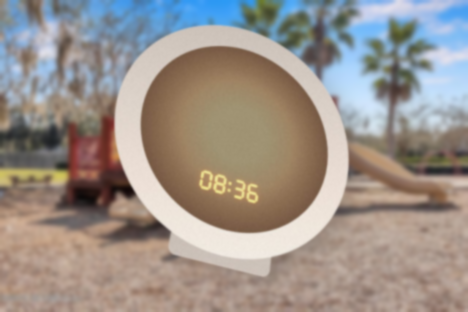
8,36
